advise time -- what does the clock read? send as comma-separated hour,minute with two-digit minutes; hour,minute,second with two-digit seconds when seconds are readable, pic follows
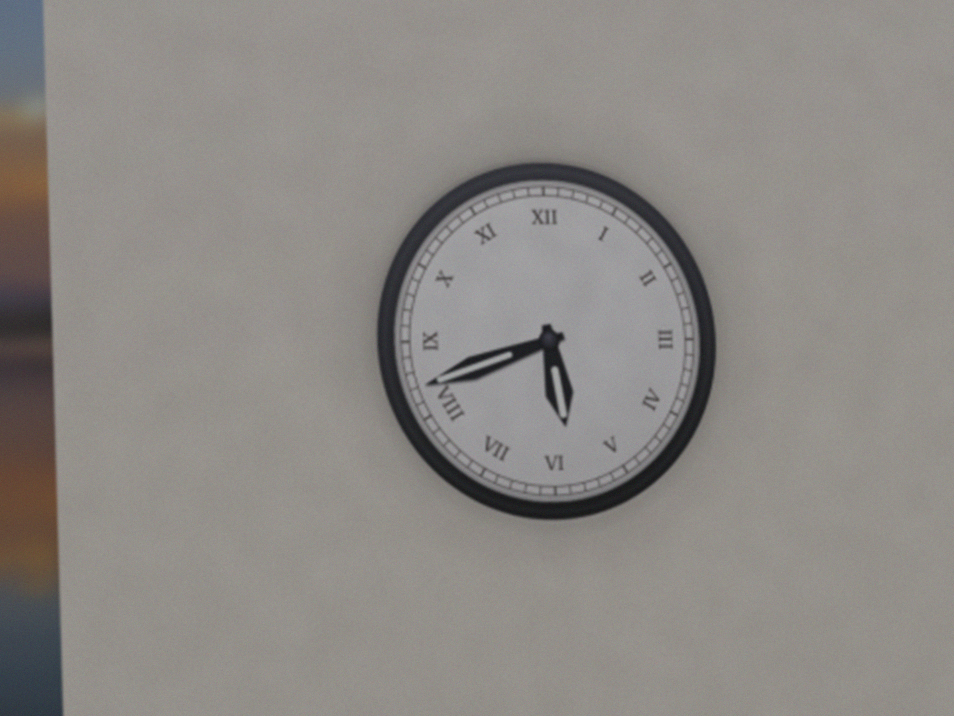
5,42
